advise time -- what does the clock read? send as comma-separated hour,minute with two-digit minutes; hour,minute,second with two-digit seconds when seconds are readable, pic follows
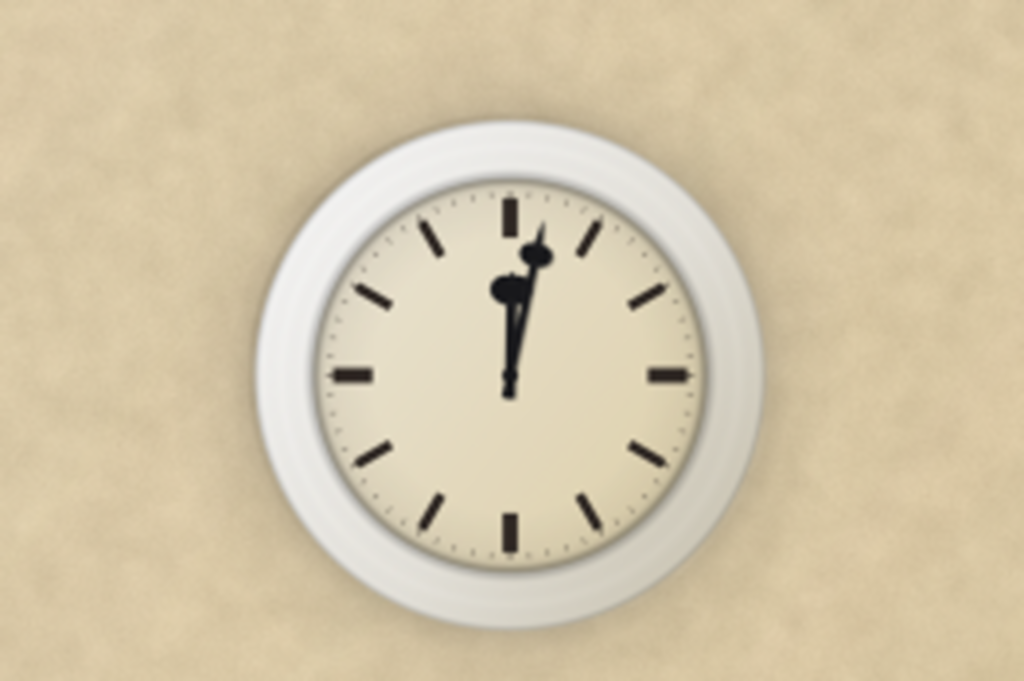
12,02
